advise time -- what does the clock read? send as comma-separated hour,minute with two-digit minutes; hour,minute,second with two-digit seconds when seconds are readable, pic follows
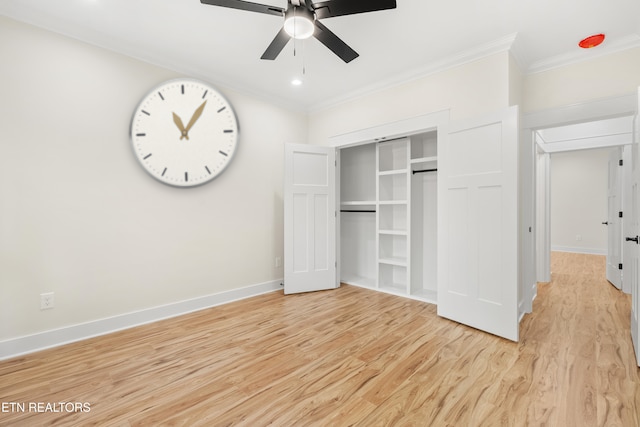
11,06
